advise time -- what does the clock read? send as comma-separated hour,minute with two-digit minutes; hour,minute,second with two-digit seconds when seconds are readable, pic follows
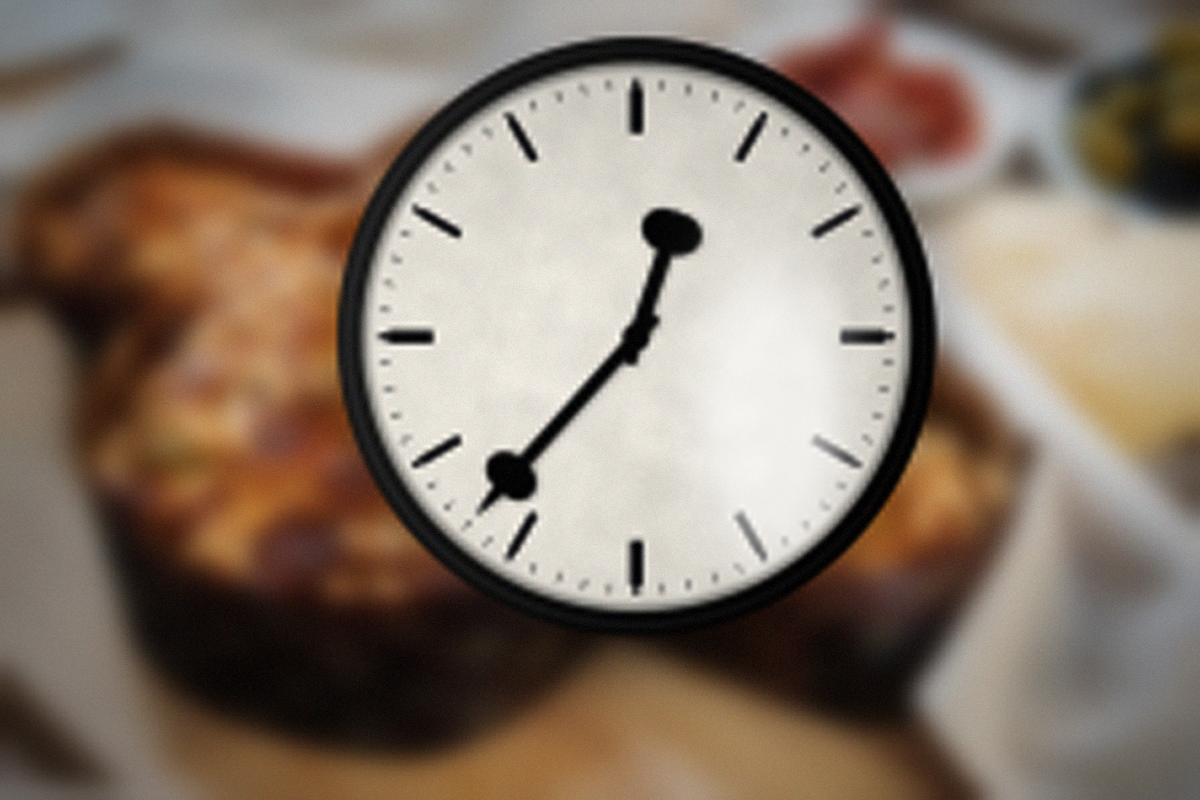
12,37
